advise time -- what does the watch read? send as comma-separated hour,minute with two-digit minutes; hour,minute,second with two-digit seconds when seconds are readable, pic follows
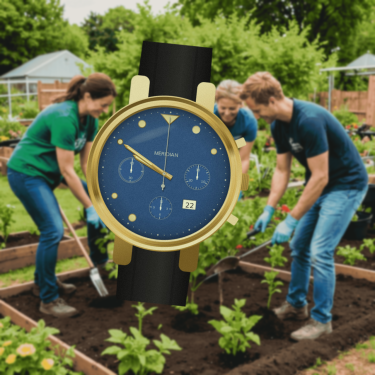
9,50
